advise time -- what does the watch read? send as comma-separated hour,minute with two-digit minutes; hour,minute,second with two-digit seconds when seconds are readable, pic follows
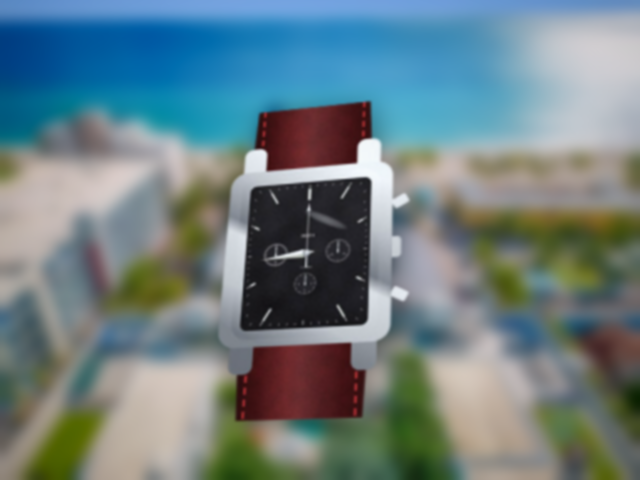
8,44
